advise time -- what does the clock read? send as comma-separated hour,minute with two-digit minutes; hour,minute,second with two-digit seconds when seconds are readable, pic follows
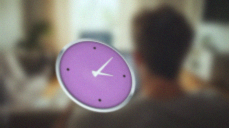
3,07
